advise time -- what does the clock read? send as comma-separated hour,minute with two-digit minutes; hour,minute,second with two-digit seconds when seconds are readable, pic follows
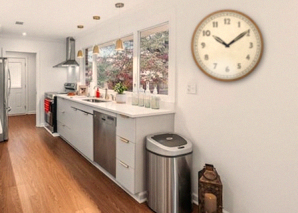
10,09
